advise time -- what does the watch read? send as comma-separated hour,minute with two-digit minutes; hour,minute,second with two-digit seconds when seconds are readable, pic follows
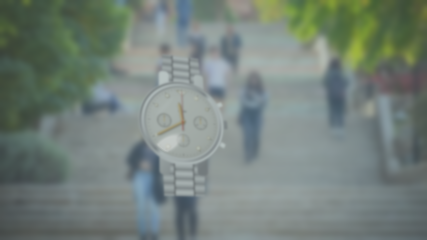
11,40
